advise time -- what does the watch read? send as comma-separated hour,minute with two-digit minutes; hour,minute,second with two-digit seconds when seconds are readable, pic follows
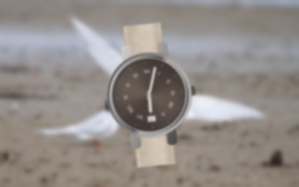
6,03
